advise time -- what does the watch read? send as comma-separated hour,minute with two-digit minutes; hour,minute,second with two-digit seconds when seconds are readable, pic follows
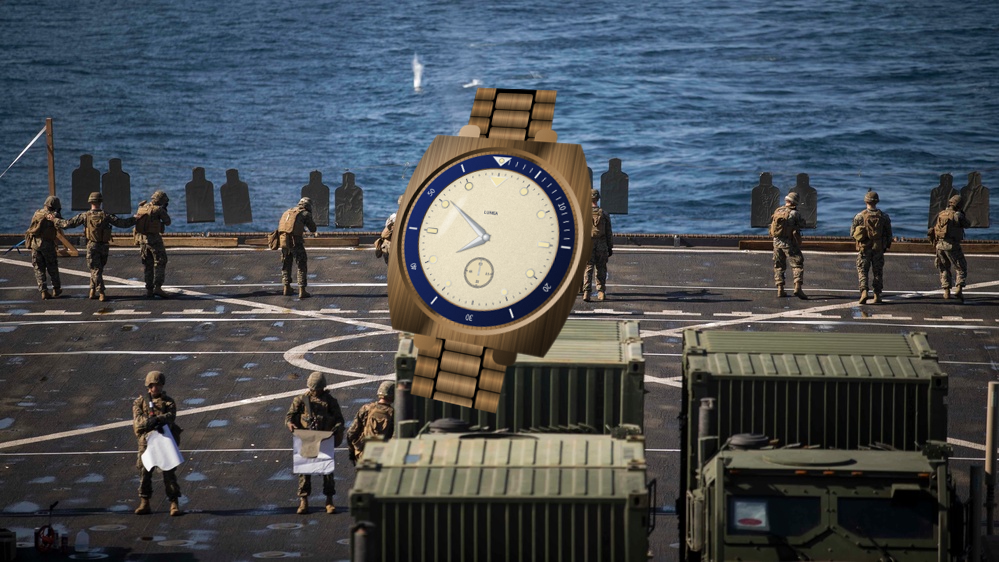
7,51
